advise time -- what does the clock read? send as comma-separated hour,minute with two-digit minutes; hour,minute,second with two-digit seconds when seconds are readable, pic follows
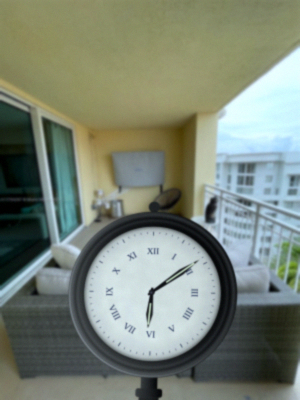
6,09
